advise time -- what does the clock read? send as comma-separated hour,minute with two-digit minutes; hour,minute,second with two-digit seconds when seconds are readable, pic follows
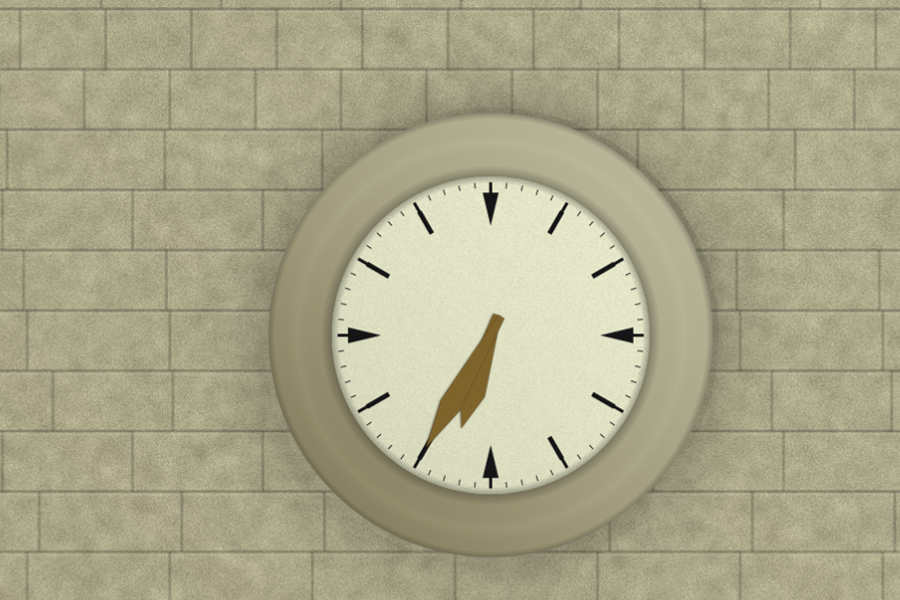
6,35
